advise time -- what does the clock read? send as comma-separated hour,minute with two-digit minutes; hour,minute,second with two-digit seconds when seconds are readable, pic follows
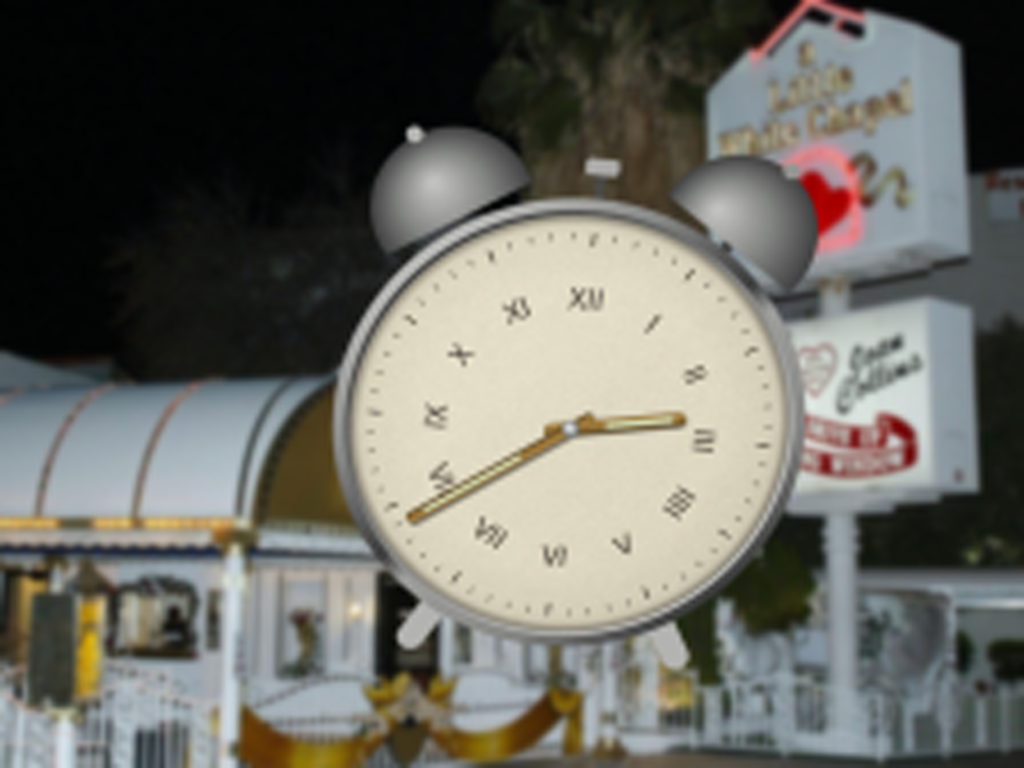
2,39
